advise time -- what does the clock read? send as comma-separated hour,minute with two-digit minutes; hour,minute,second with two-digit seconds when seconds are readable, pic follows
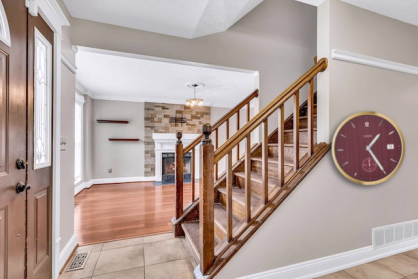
1,25
